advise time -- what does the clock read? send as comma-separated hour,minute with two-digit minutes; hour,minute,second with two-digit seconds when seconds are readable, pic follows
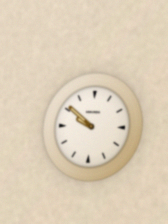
9,51
